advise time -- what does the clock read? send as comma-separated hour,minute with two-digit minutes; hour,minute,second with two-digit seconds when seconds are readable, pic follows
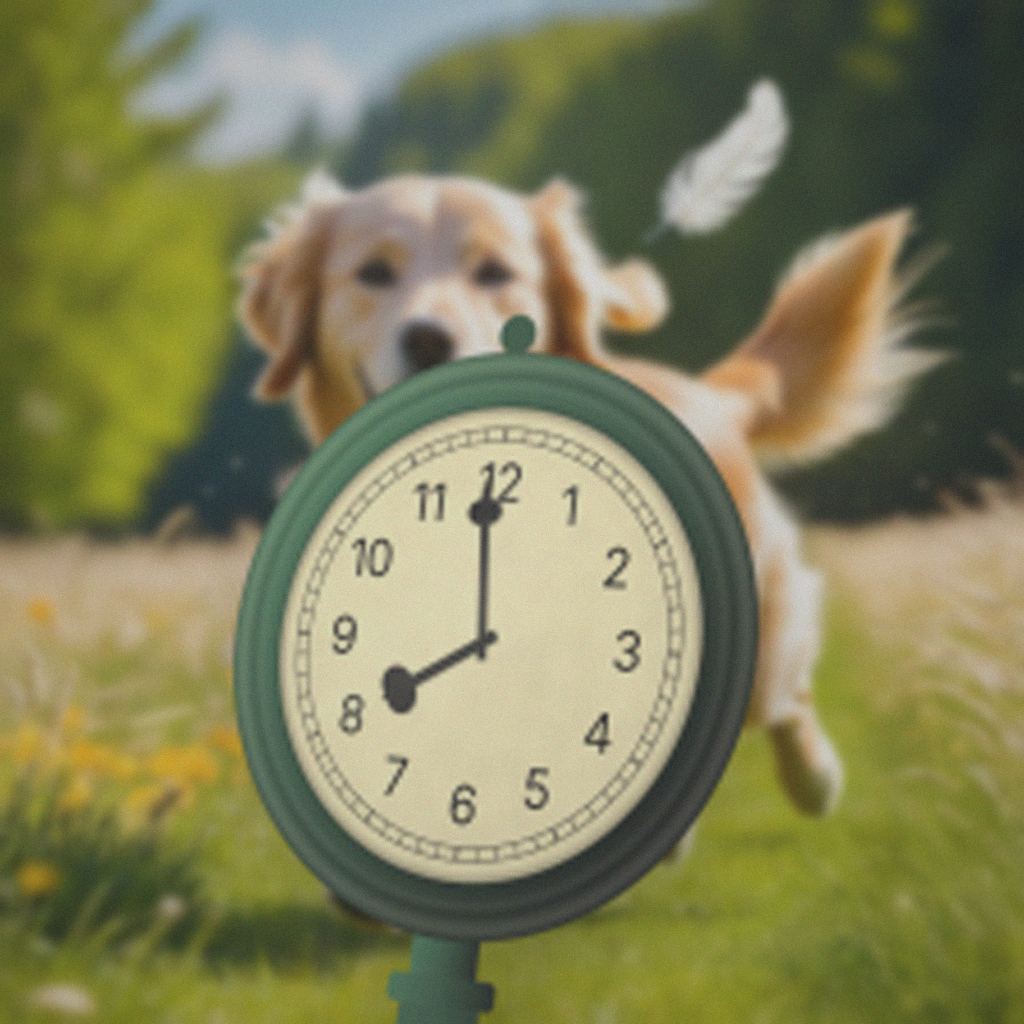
7,59
